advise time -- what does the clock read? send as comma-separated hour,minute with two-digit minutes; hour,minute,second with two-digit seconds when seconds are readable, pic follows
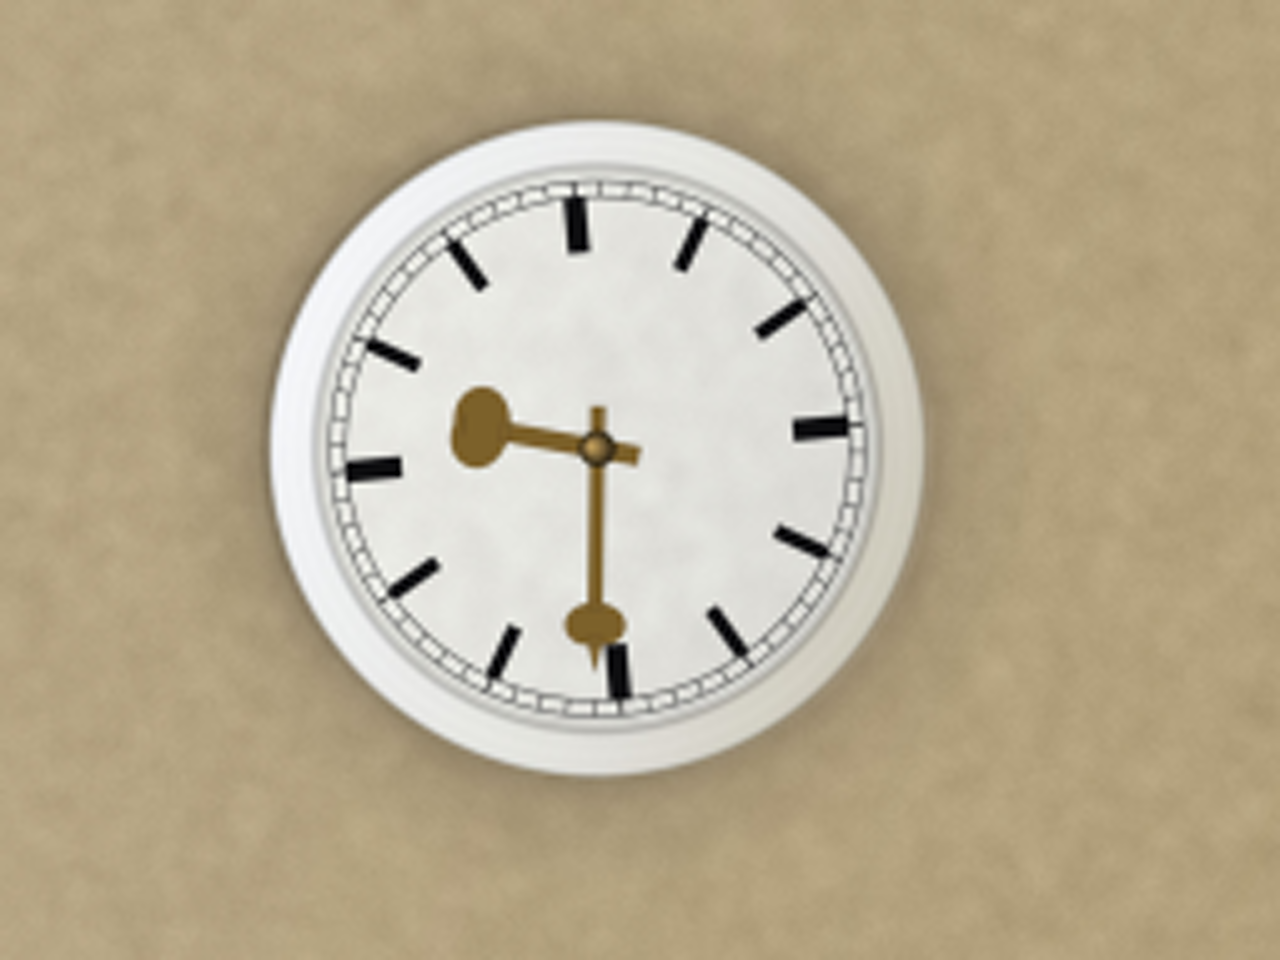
9,31
